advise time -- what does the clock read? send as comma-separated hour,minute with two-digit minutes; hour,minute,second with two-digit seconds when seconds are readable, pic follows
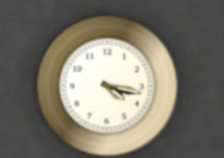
4,17
